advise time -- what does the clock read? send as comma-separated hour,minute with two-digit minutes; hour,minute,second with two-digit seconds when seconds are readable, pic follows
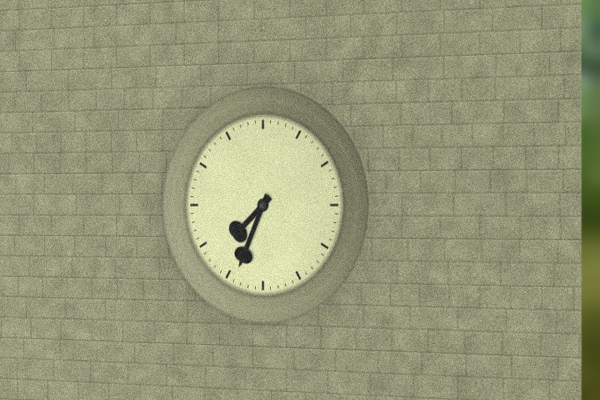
7,34
